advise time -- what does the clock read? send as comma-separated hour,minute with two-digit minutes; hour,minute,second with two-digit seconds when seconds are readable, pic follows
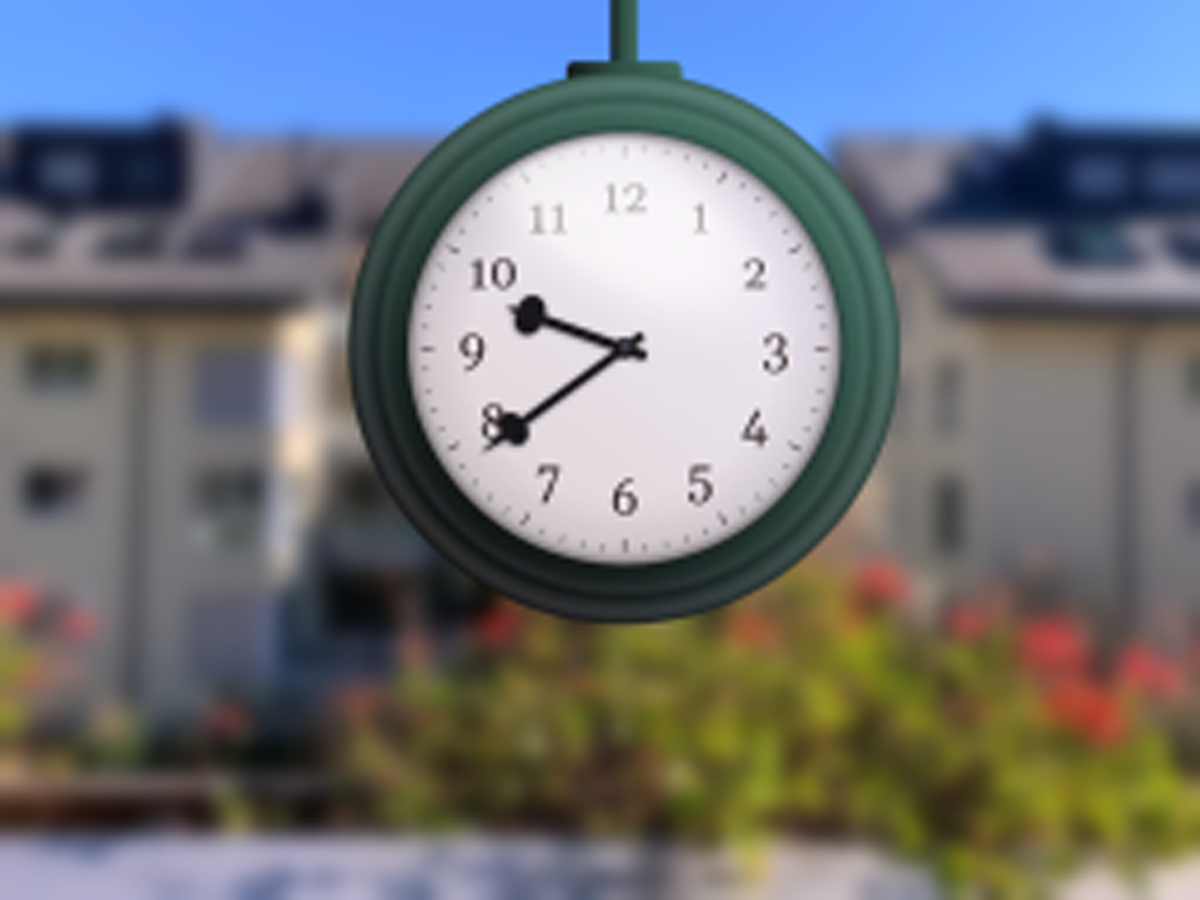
9,39
